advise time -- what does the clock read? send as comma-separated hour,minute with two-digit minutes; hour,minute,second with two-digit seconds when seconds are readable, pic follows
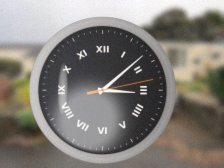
3,08,13
